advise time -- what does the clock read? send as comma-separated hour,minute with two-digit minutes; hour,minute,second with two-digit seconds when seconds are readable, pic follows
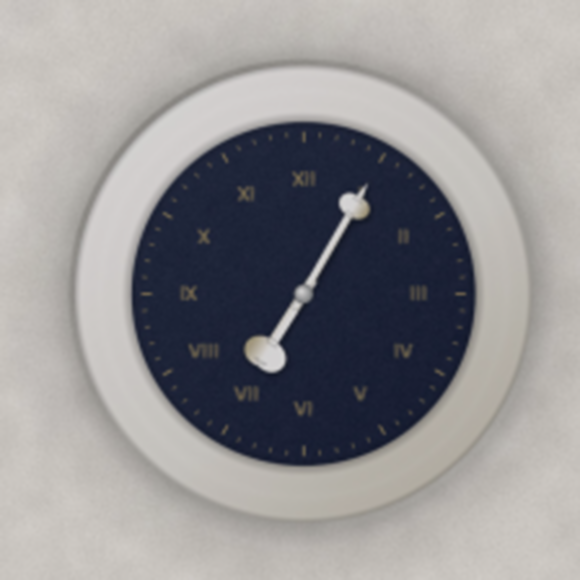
7,05
